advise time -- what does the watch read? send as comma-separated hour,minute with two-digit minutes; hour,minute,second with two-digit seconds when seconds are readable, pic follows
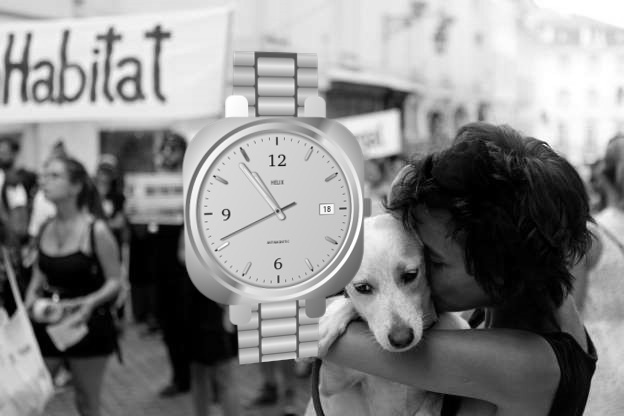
10,53,41
